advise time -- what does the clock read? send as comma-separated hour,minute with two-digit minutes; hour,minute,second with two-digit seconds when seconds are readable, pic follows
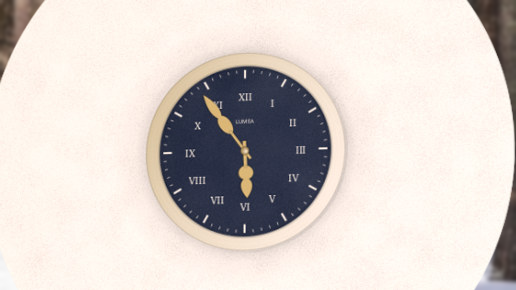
5,54
